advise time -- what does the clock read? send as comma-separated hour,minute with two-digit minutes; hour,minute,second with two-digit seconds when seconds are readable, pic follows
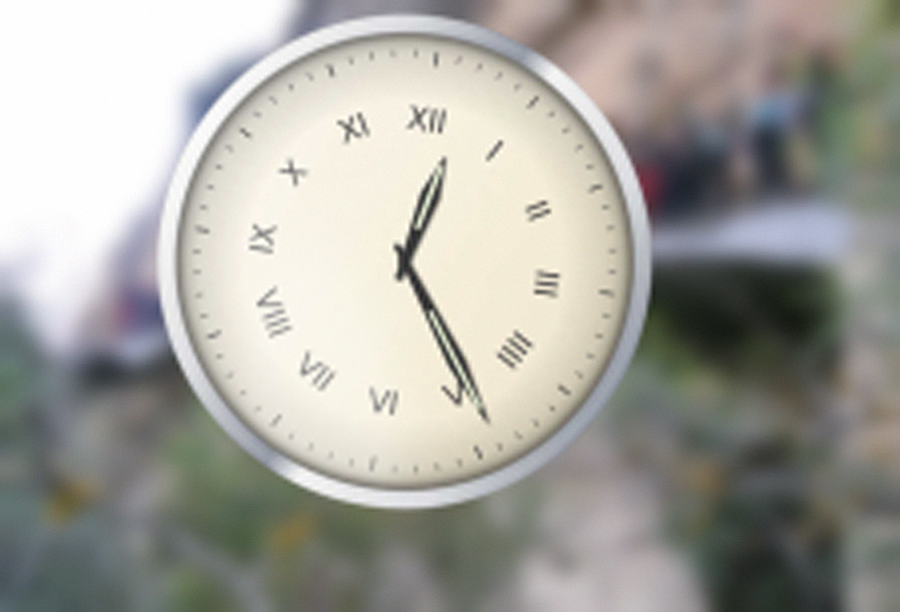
12,24
